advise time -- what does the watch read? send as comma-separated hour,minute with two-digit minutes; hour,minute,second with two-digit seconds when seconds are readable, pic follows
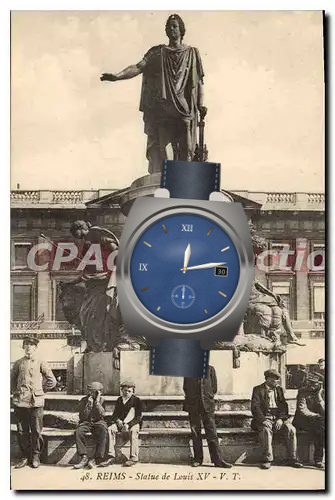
12,13
